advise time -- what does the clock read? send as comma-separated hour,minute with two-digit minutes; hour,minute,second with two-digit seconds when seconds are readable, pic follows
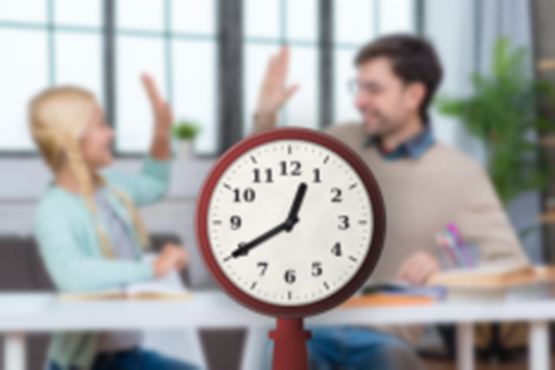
12,40
